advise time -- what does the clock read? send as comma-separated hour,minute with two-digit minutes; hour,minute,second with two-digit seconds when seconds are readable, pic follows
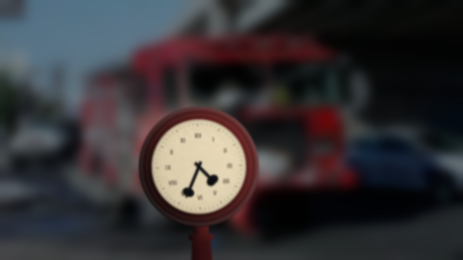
4,34
